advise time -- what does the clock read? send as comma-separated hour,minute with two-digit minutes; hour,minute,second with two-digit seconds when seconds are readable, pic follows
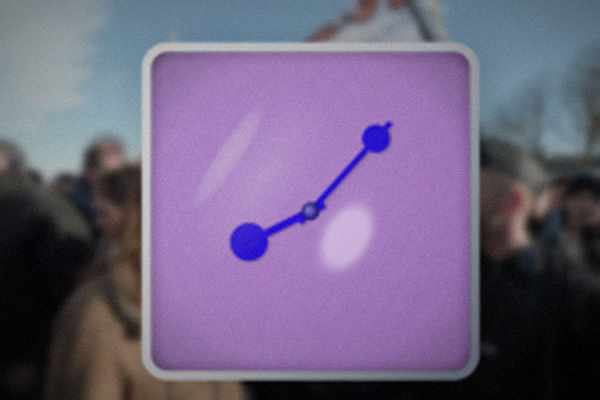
8,07
